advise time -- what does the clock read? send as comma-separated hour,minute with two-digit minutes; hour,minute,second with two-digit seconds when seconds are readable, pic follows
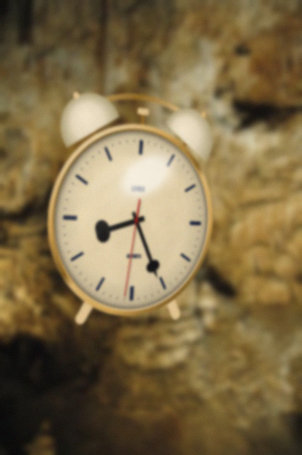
8,25,31
